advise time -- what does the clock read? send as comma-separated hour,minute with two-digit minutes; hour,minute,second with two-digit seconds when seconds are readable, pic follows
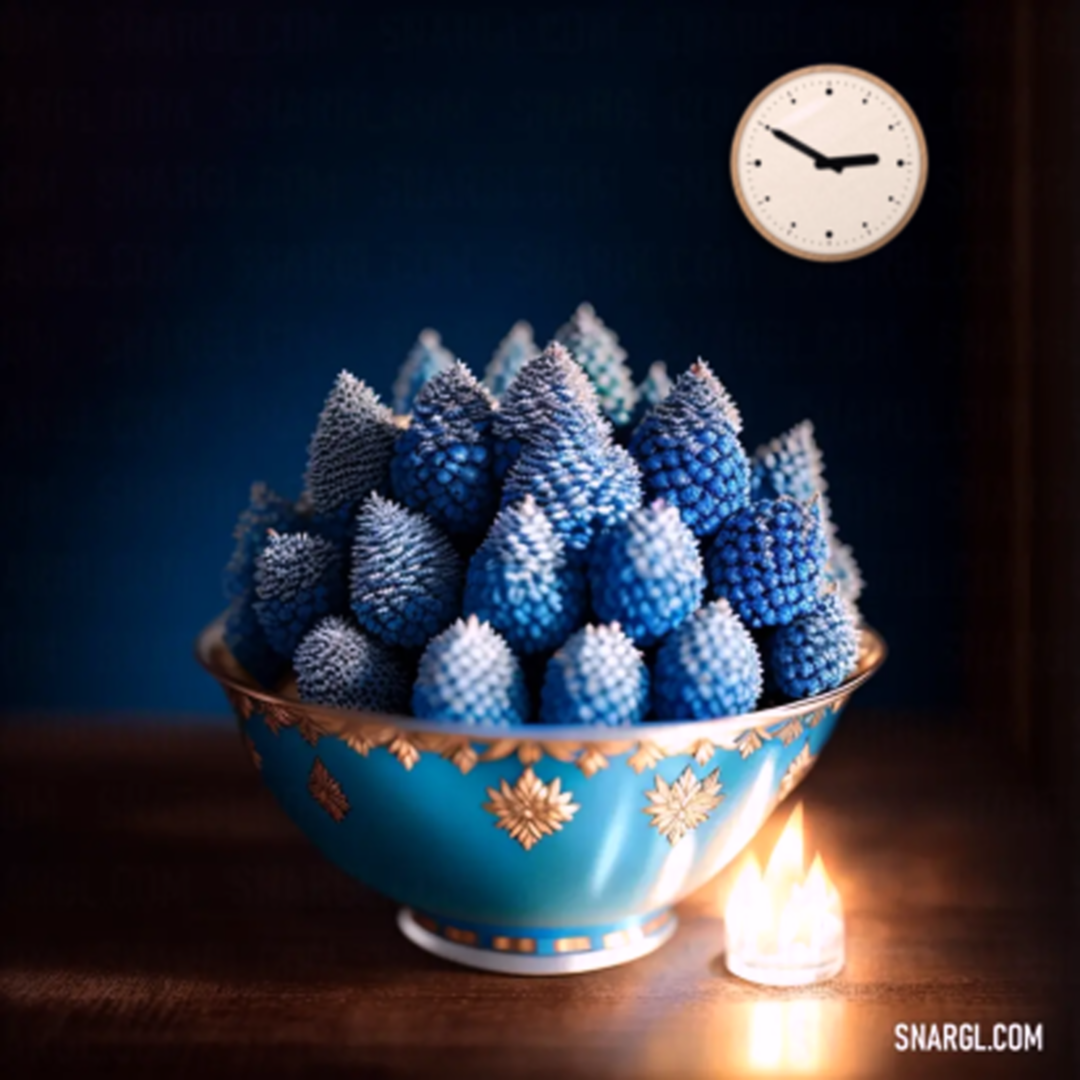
2,50
